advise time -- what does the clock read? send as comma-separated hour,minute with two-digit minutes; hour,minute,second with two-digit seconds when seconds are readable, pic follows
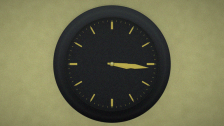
3,16
